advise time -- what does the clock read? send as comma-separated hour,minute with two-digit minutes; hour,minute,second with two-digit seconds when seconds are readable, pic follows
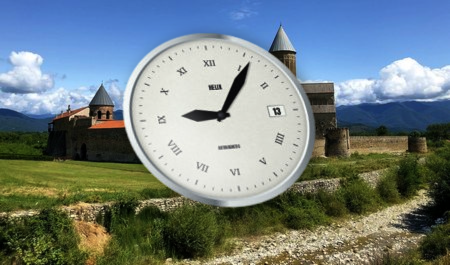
9,06
